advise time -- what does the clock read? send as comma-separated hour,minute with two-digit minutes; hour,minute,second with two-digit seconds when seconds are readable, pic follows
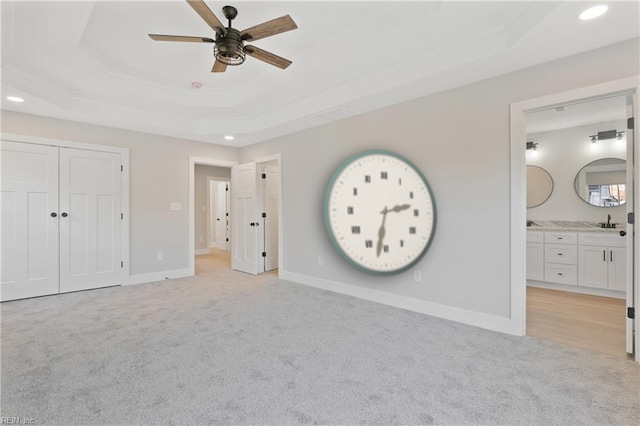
2,32
